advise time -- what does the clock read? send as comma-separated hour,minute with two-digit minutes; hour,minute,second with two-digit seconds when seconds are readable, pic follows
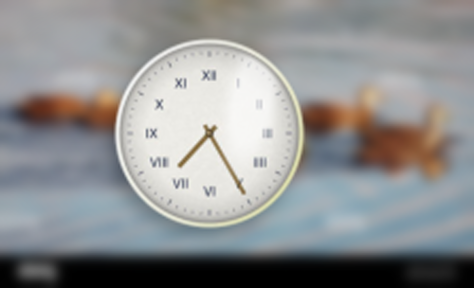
7,25
